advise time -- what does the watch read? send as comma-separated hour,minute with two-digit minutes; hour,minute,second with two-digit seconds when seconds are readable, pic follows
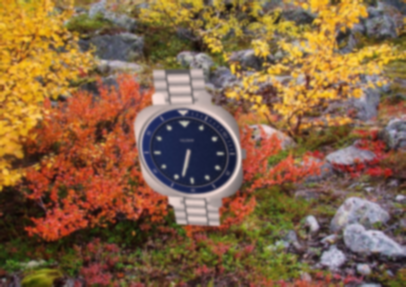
6,33
